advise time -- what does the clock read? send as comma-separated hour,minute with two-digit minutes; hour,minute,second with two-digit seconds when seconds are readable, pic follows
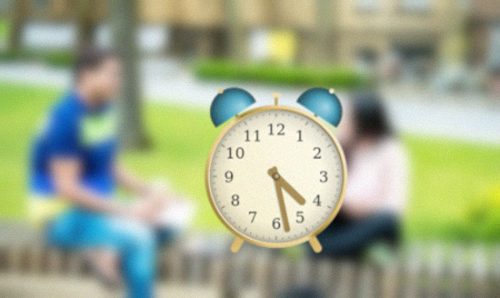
4,28
